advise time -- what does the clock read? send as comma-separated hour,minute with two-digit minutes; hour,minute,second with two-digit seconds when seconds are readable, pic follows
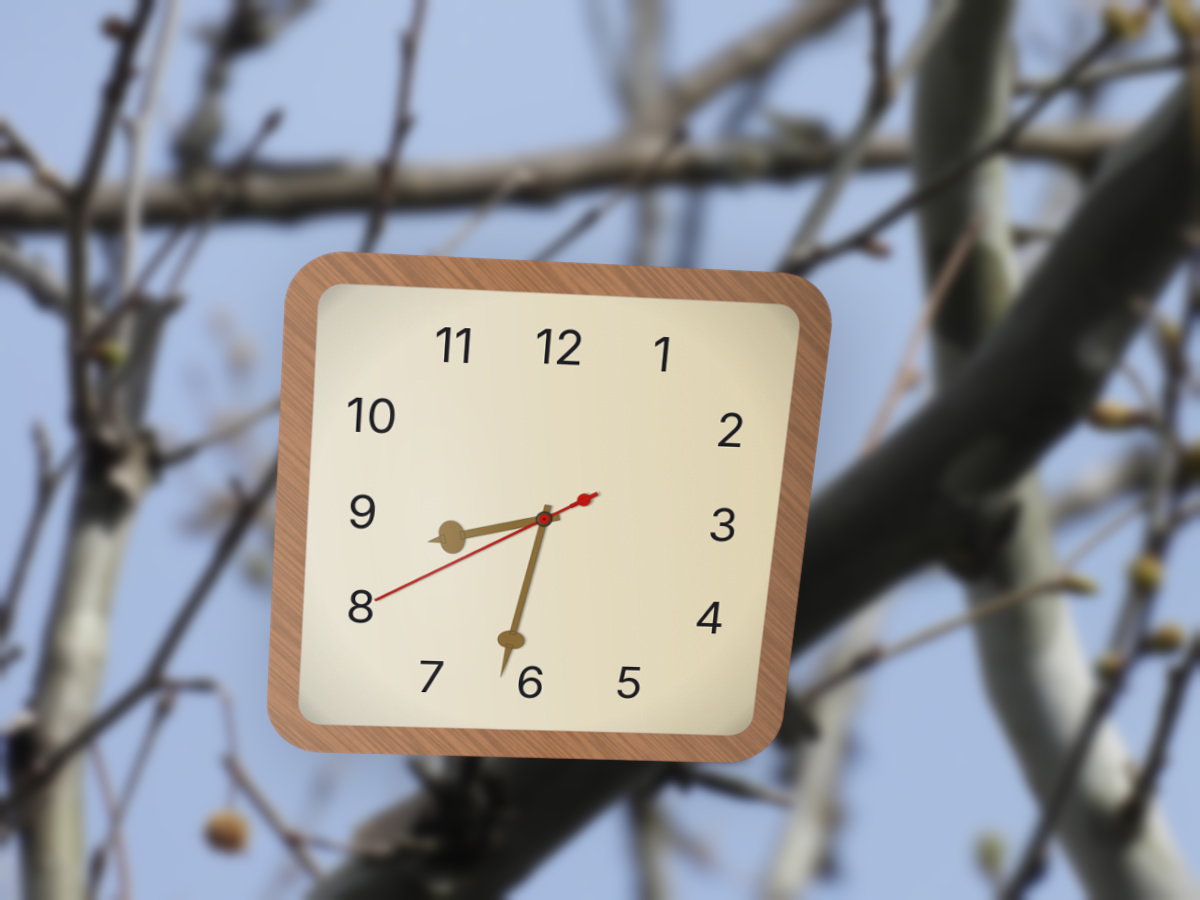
8,31,40
